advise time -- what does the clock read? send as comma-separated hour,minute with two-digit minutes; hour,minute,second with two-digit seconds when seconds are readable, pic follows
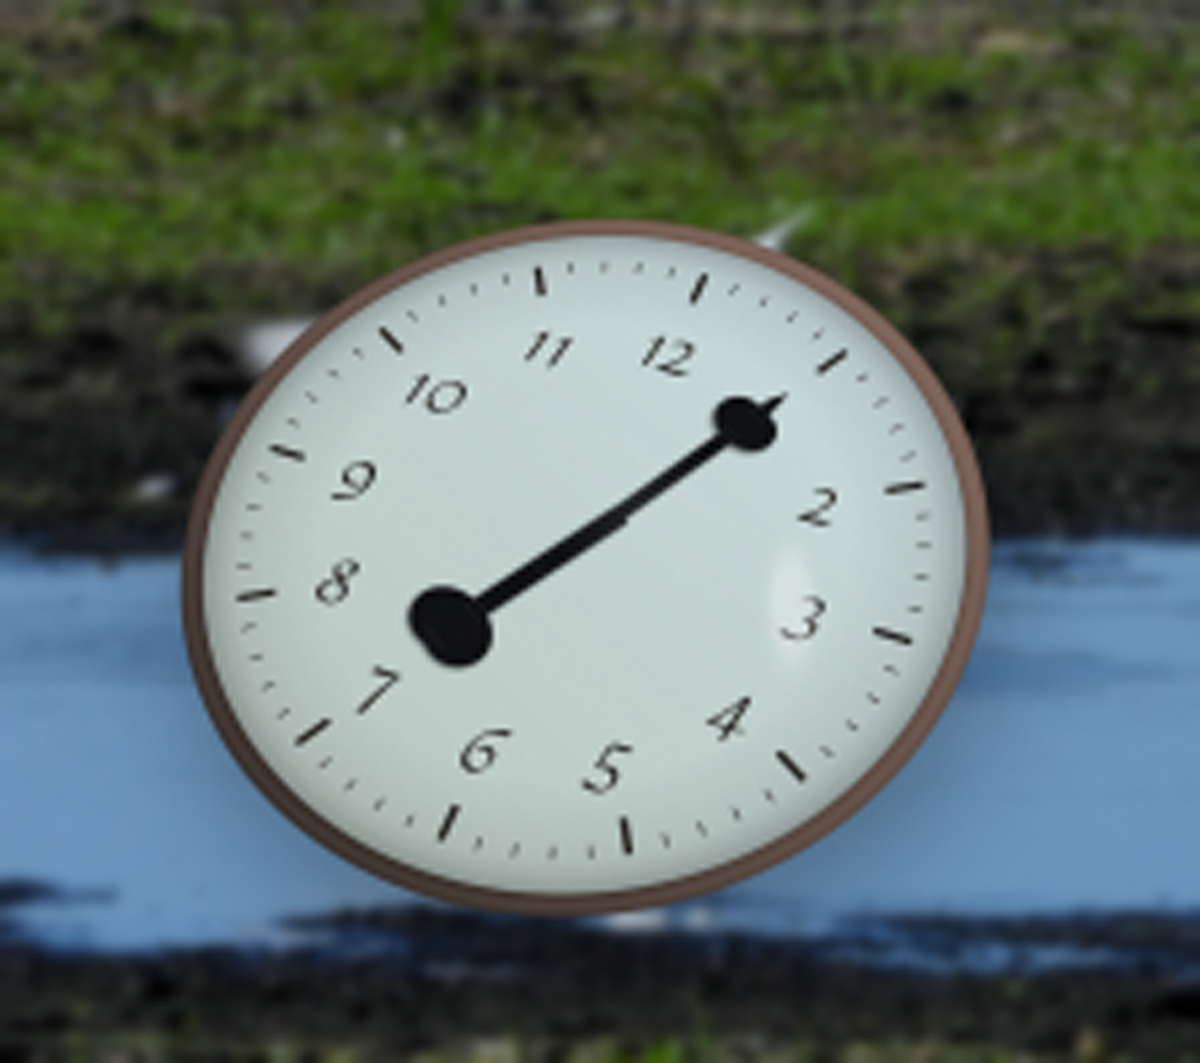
7,05
